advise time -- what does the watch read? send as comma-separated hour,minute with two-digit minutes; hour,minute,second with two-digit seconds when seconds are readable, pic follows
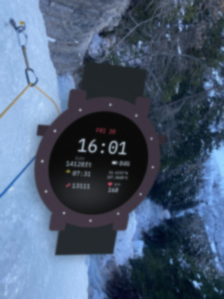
16,01
